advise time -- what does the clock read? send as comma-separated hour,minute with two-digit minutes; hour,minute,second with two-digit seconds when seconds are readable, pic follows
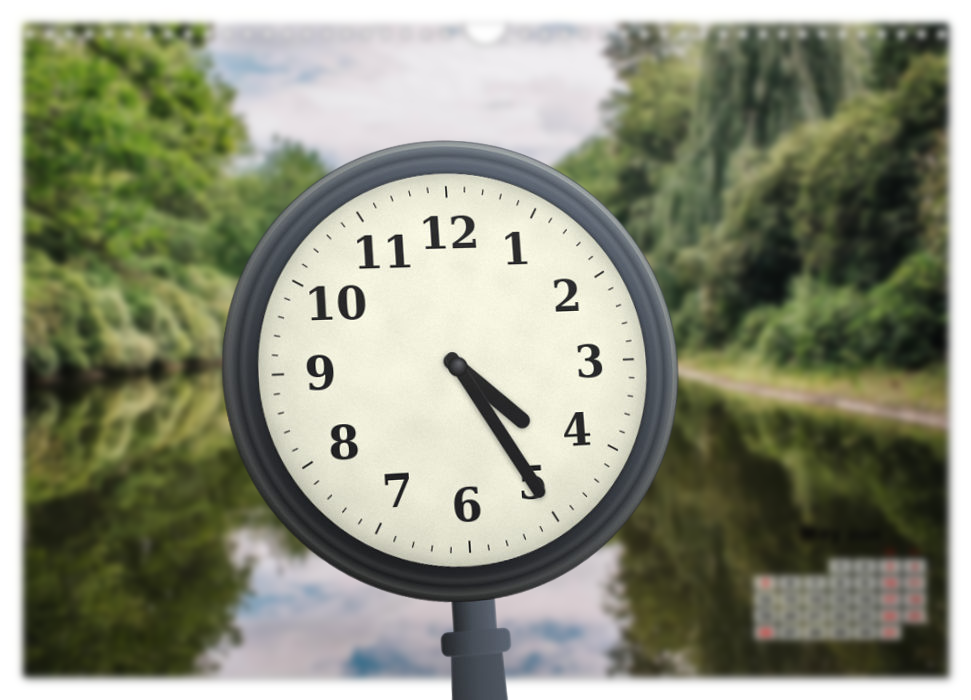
4,25
